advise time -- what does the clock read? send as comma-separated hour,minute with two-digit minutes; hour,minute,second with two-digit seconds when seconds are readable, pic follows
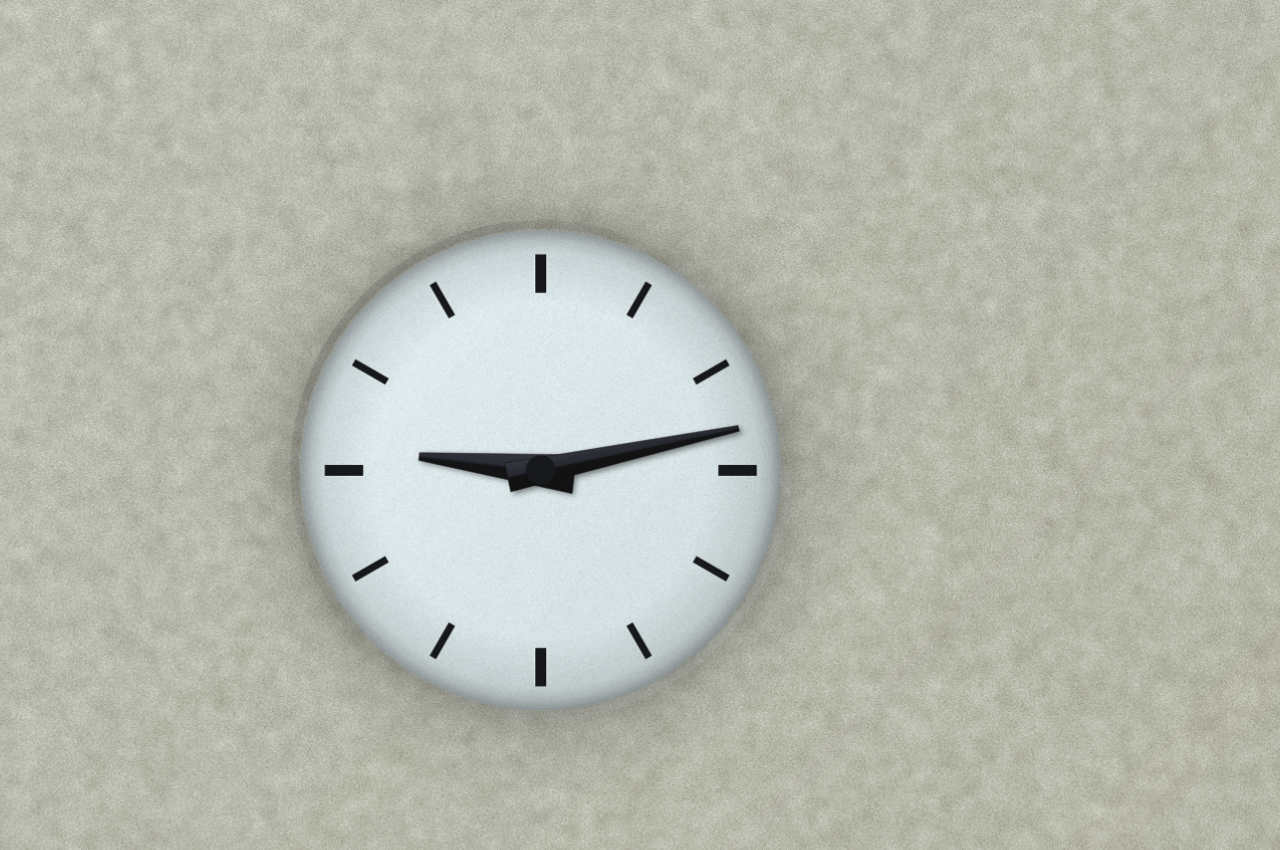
9,13
